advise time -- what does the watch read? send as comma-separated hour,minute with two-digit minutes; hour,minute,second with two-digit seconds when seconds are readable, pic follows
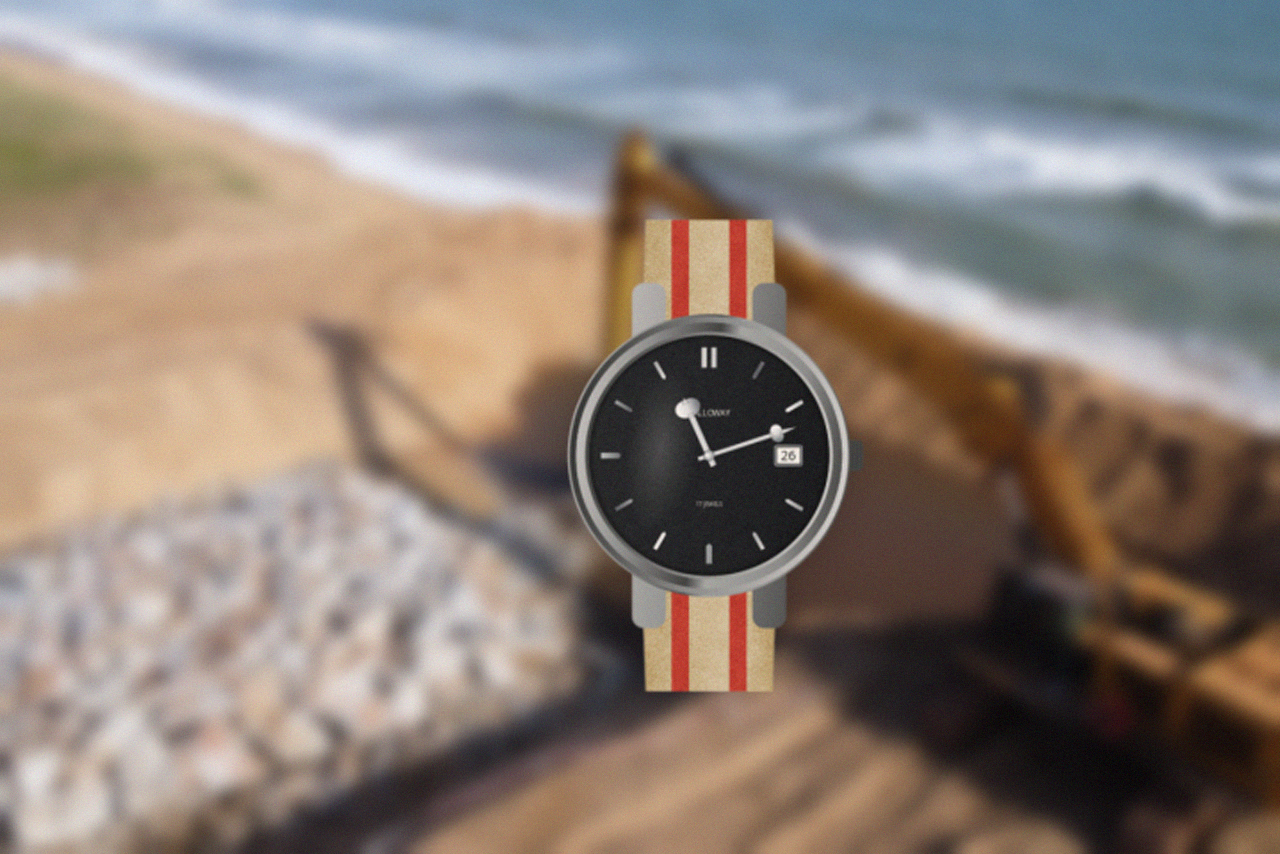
11,12
